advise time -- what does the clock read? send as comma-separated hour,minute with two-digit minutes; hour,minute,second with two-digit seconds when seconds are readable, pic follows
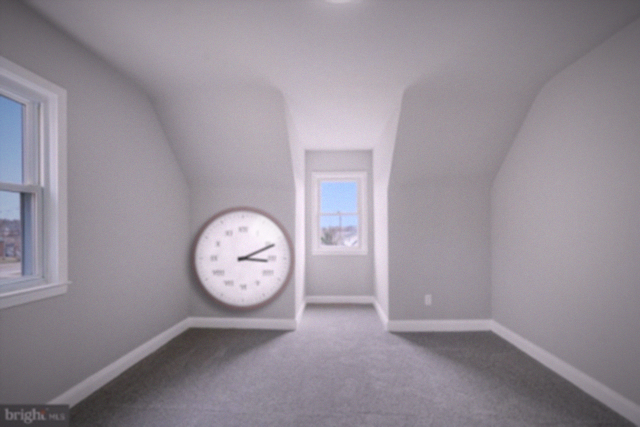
3,11
